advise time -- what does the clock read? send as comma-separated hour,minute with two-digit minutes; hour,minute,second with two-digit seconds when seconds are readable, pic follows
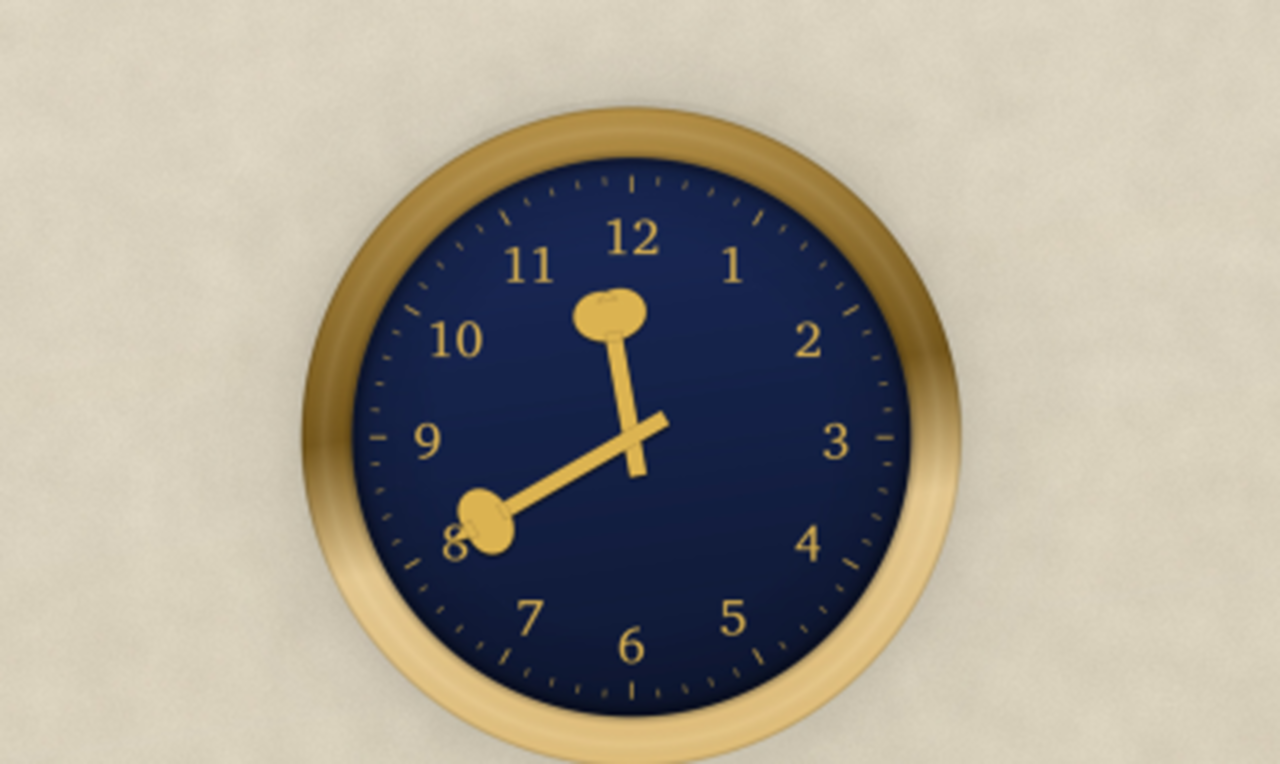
11,40
